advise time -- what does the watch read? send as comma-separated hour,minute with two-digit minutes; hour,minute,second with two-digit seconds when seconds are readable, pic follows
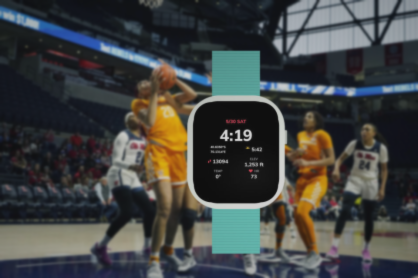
4,19
